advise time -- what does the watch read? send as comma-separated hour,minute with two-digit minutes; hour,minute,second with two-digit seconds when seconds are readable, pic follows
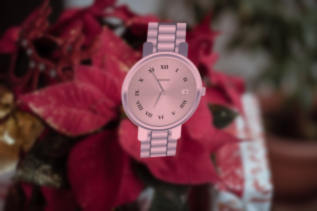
6,55
